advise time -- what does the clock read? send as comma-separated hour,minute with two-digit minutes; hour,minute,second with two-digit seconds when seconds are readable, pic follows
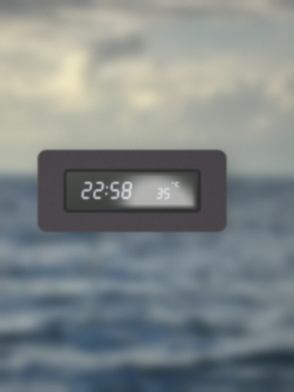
22,58
